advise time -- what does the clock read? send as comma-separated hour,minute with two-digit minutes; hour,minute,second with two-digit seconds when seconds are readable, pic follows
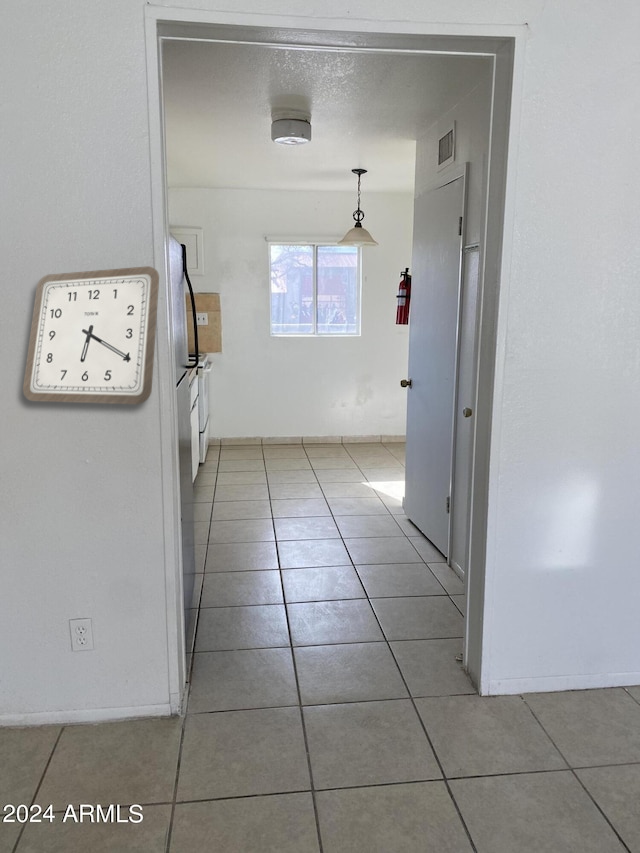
6,20
